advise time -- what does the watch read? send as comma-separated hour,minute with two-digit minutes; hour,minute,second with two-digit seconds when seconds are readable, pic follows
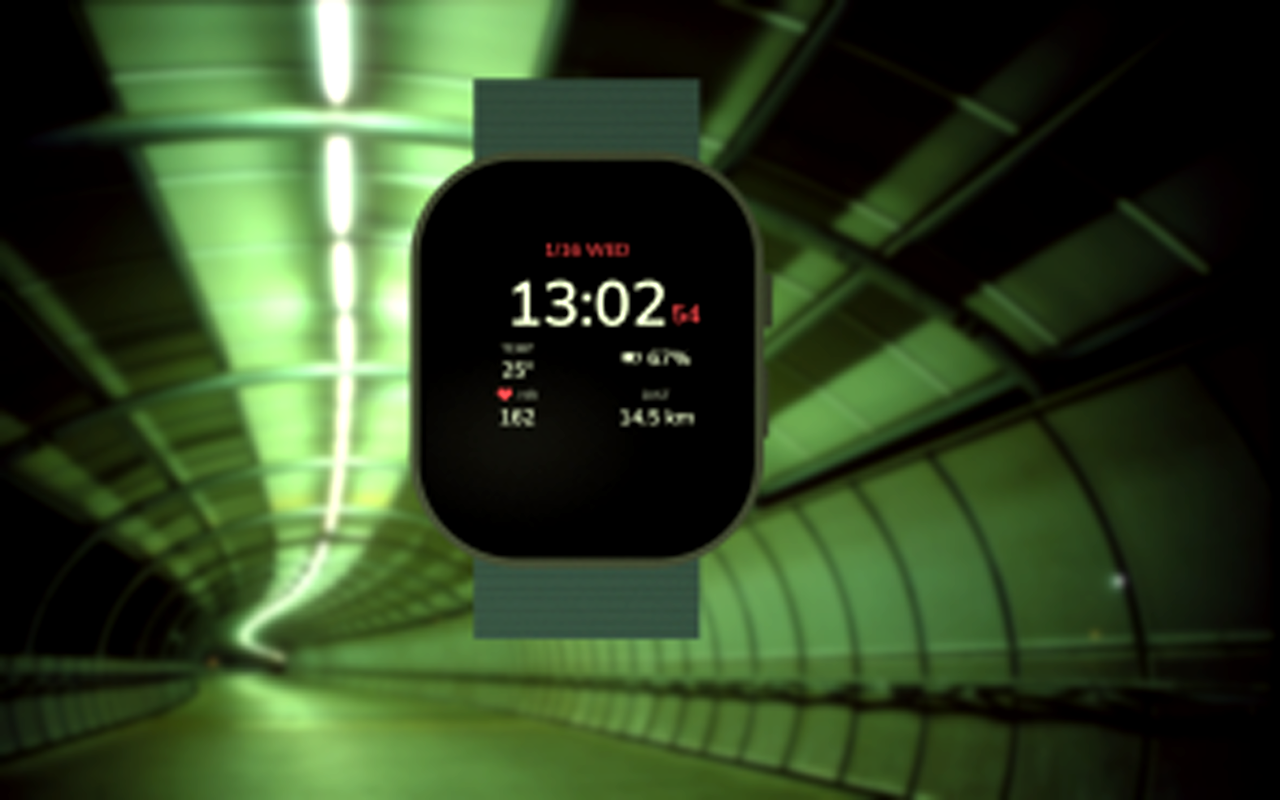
13,02
